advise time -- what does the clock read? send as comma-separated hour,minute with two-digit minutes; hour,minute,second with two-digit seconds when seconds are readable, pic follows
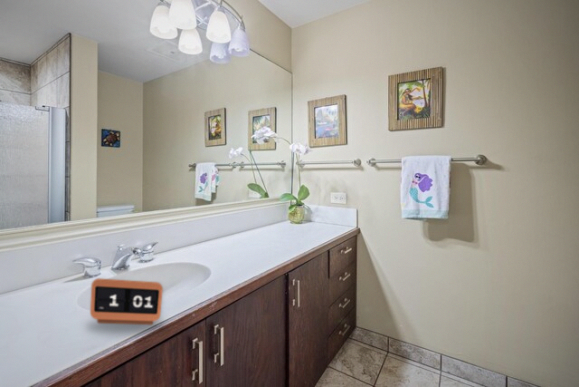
1,01
